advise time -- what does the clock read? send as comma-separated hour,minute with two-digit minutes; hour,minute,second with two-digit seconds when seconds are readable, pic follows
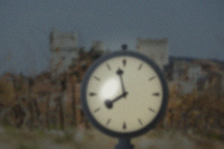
7,58
